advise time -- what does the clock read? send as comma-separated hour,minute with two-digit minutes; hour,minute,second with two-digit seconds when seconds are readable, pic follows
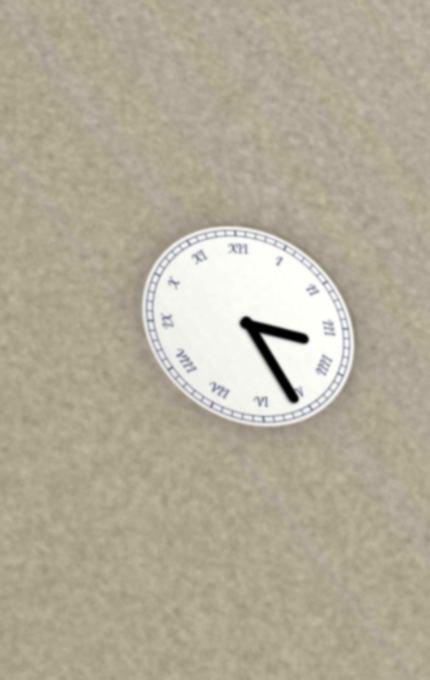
3,26
